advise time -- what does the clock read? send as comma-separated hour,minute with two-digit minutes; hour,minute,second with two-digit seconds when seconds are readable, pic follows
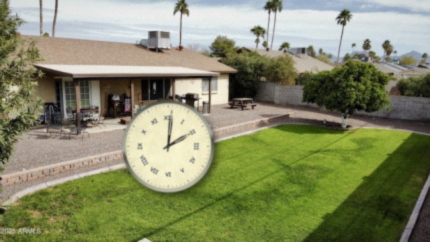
2,01
